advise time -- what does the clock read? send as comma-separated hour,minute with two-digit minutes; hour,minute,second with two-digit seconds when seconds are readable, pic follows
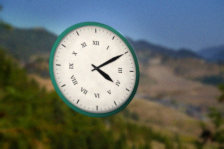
4,10
